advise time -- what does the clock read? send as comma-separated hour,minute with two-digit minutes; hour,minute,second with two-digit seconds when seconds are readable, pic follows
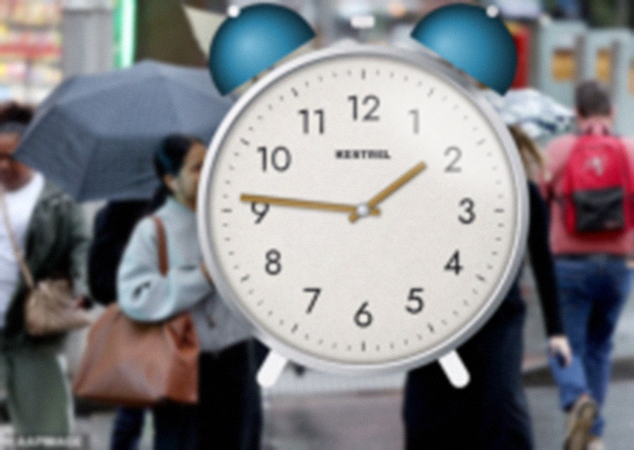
1,46
